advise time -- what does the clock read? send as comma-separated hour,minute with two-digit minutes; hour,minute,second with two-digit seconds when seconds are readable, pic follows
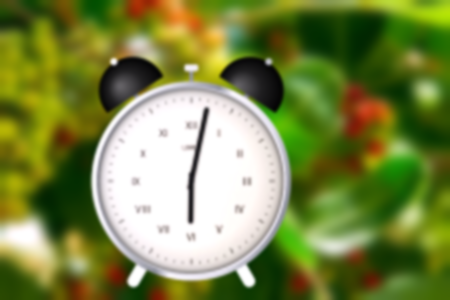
6,02
